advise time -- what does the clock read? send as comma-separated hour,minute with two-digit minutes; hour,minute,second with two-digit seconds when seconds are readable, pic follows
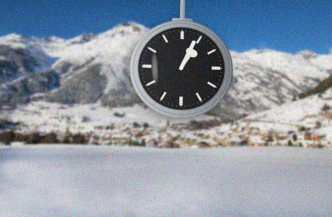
1,04
